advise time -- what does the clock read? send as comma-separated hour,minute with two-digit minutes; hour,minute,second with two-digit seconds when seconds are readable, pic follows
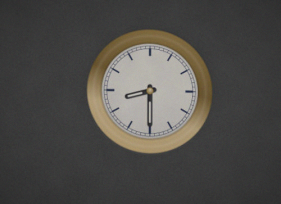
8,30
